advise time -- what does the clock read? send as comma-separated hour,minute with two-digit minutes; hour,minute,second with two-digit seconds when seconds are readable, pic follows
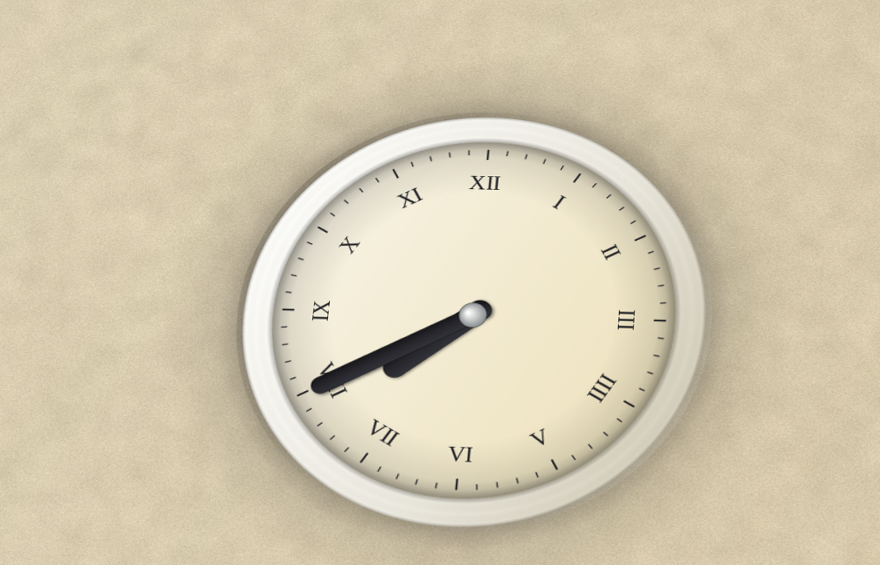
7,40
